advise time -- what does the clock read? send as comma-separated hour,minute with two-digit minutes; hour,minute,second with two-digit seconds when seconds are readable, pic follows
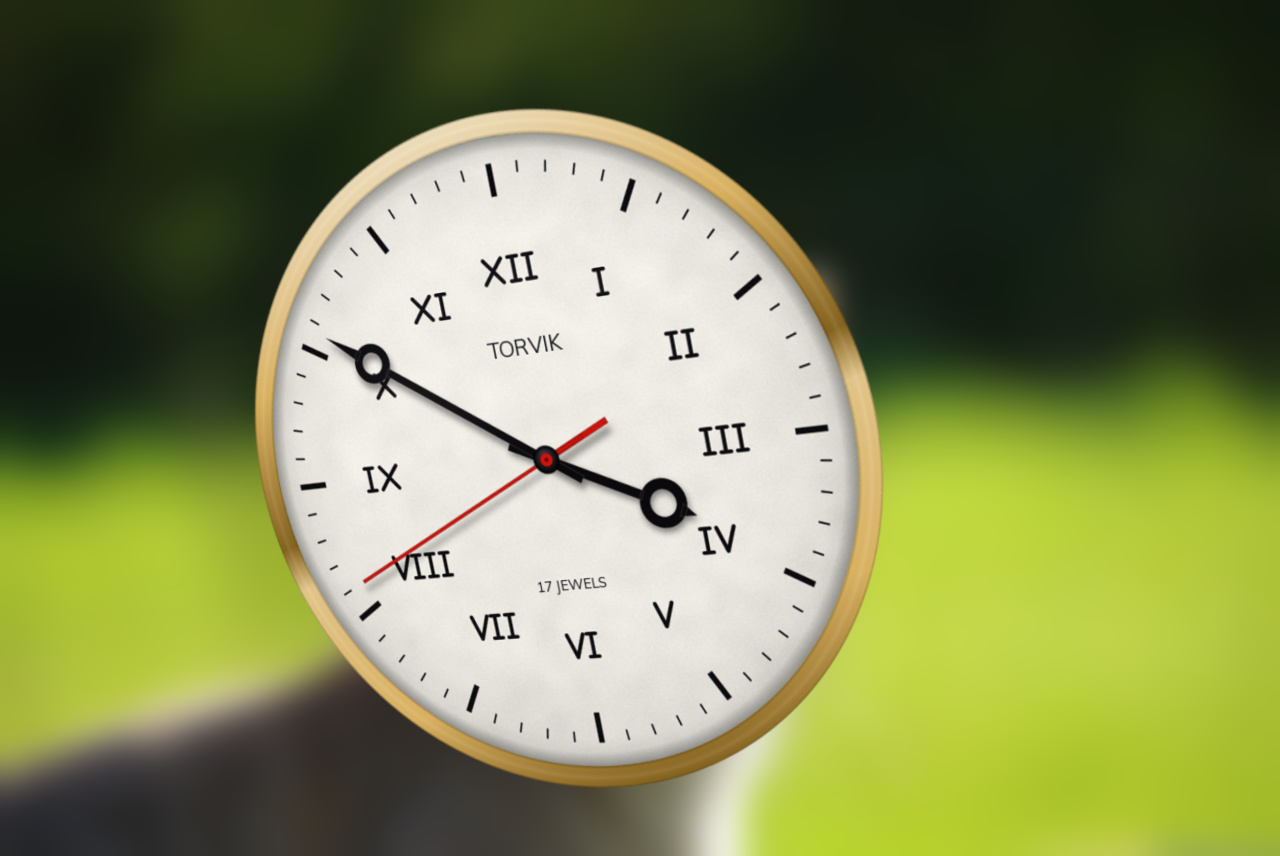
3,50,41
